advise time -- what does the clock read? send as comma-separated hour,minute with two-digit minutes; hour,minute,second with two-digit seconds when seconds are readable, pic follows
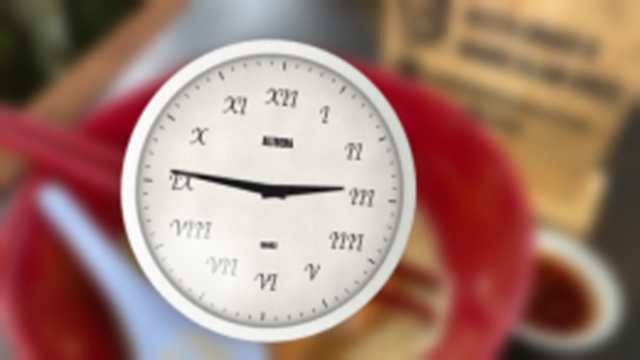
2,46
